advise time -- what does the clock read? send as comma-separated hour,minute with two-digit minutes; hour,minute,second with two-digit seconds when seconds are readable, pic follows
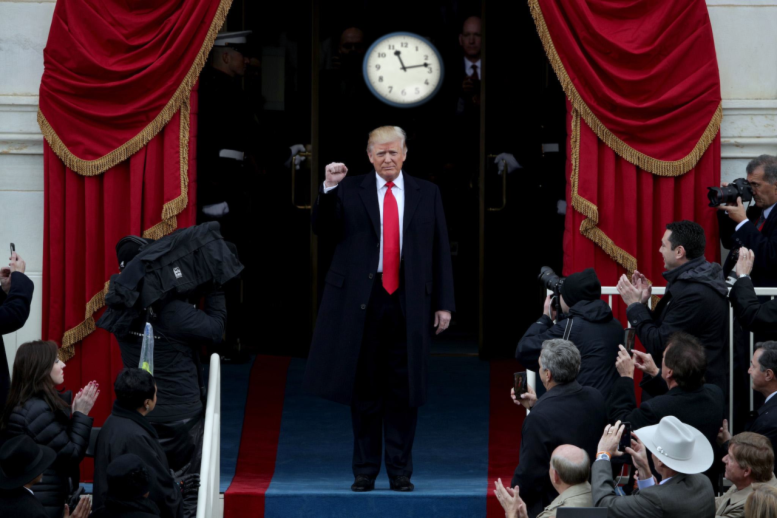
11,13
